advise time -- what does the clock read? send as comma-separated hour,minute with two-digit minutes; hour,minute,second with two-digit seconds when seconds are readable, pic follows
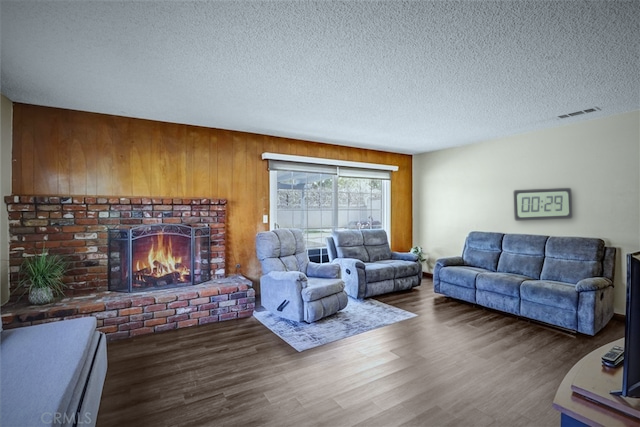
0,29
